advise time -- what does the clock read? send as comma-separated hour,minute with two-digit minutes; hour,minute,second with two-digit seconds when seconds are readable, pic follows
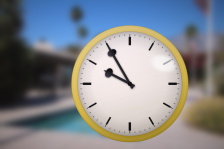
9,55
